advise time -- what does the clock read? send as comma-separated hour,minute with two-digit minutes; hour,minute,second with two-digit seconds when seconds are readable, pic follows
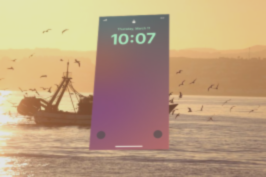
10,07
